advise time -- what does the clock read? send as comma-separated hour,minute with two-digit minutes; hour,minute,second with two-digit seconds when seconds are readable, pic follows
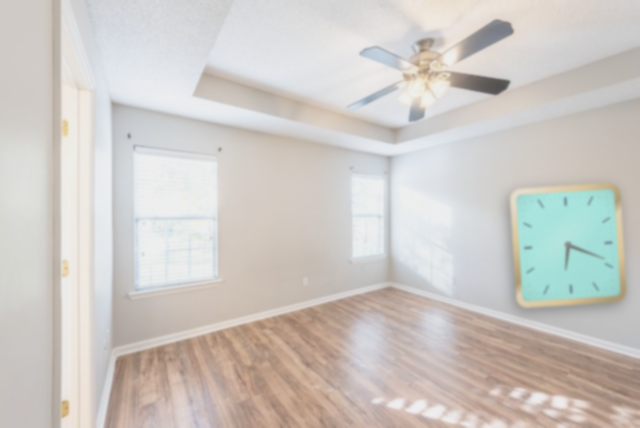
6,19
